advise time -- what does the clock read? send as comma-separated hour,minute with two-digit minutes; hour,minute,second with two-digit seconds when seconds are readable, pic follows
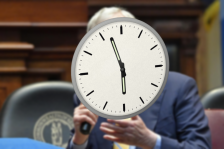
5,57
